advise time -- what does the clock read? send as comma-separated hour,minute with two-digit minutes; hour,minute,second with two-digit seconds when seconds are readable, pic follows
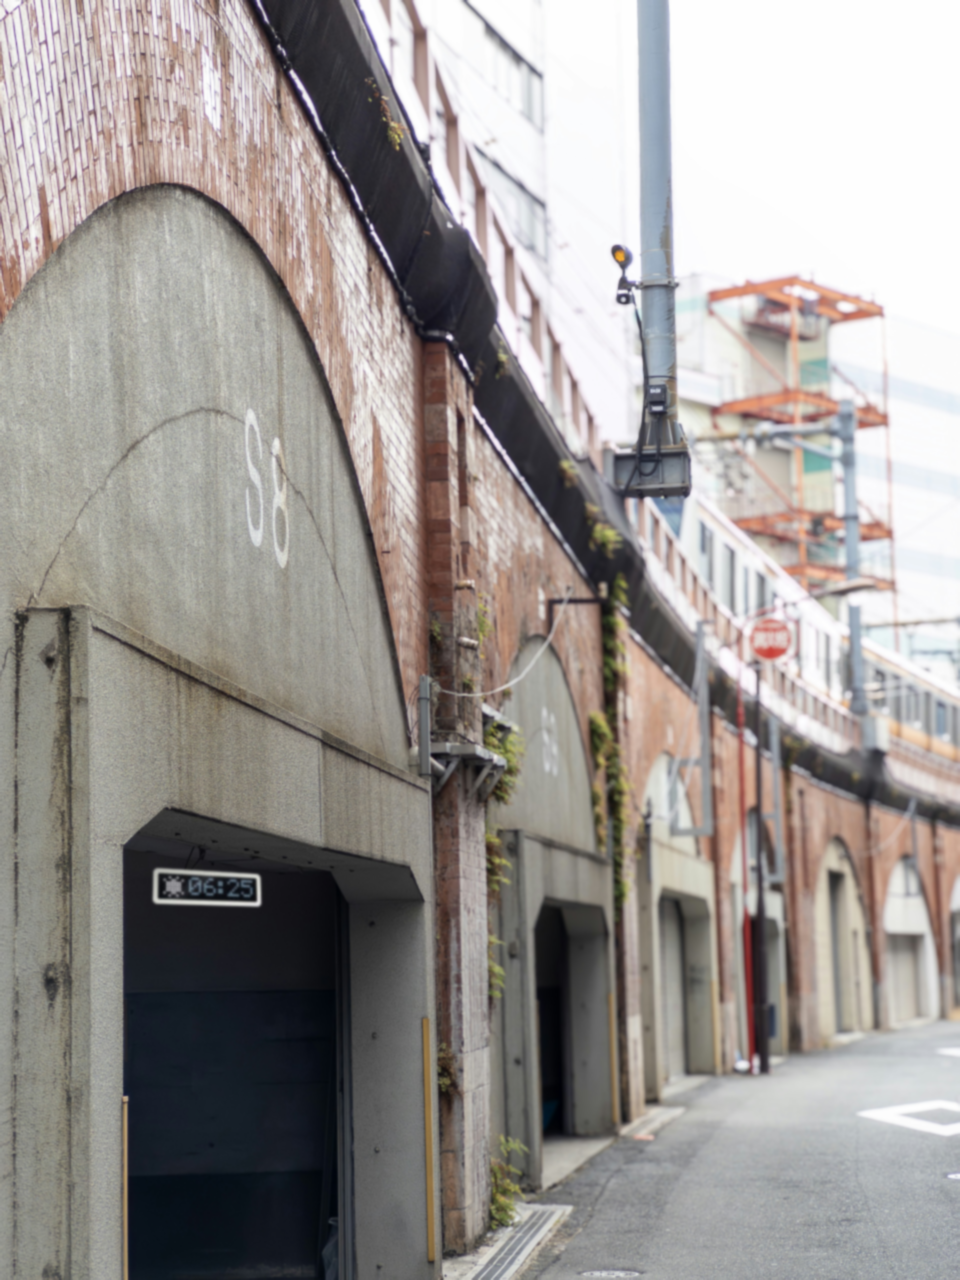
6,25
